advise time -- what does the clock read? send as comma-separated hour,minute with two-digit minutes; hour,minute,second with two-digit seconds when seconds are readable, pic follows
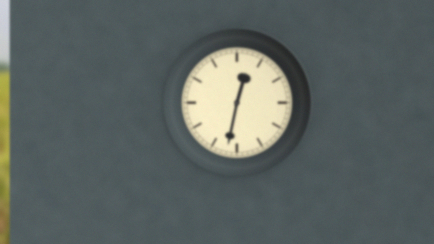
12,32
